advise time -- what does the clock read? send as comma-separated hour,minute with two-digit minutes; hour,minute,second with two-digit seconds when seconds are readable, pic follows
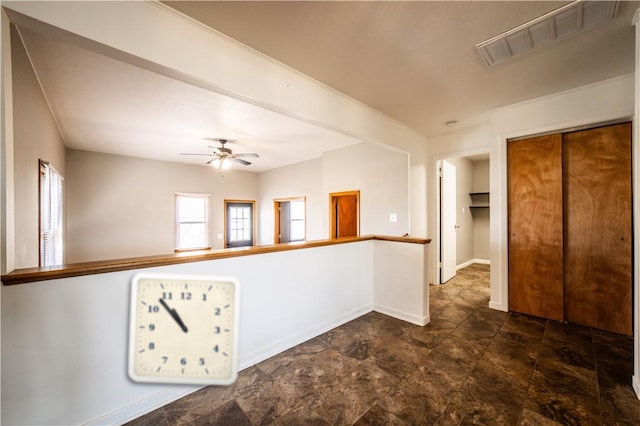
10,53
